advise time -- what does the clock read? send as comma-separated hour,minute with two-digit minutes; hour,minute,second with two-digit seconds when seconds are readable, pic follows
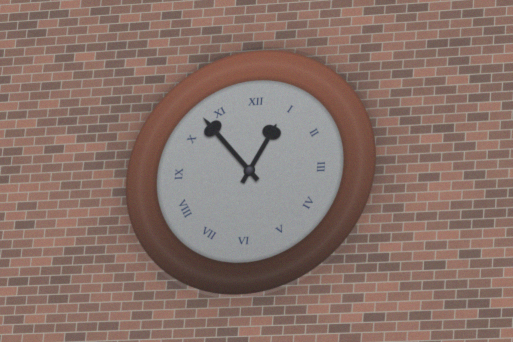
12,53
